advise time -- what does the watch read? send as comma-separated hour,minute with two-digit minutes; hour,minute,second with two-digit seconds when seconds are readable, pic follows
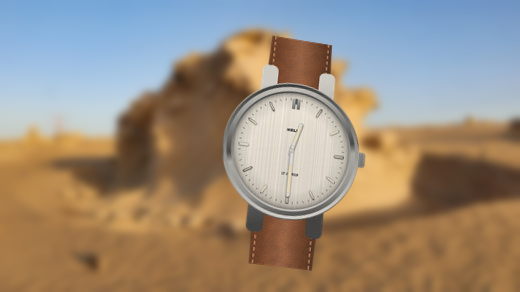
12,30
